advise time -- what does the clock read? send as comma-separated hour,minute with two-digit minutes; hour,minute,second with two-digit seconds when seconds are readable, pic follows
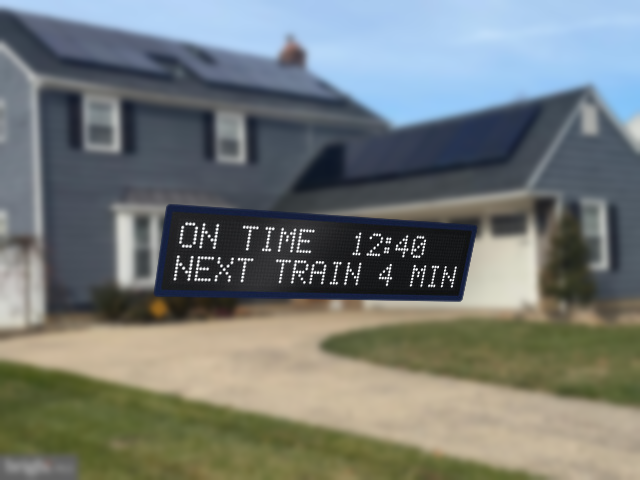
12,40
